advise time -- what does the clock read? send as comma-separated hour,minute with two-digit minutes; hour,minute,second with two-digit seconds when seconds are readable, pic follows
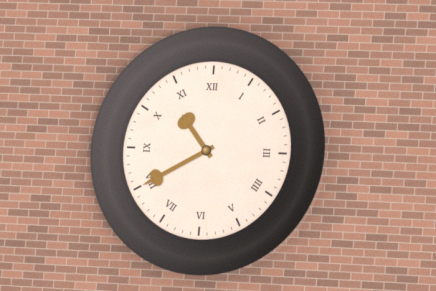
10,40
